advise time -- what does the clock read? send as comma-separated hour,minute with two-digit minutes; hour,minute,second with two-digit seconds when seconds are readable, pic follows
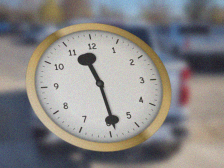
11,29
